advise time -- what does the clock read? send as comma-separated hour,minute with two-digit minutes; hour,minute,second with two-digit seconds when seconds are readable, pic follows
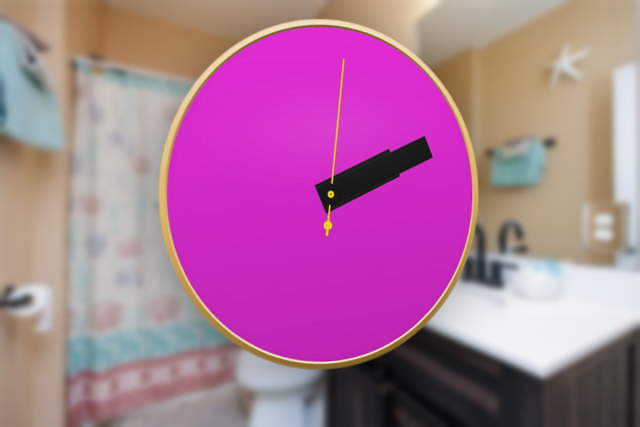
2,11,01
